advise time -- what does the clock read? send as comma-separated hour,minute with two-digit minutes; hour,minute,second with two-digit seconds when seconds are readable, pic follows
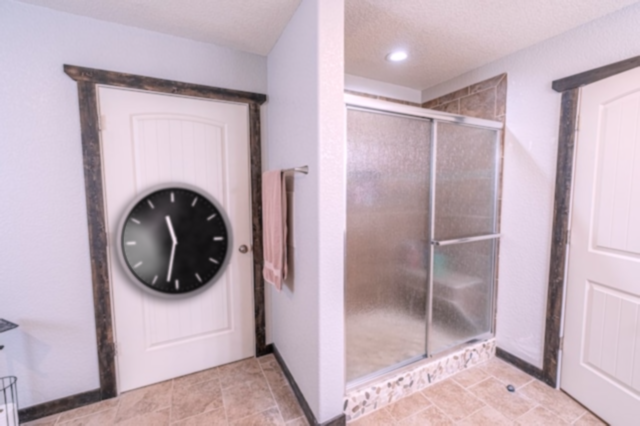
11,32
